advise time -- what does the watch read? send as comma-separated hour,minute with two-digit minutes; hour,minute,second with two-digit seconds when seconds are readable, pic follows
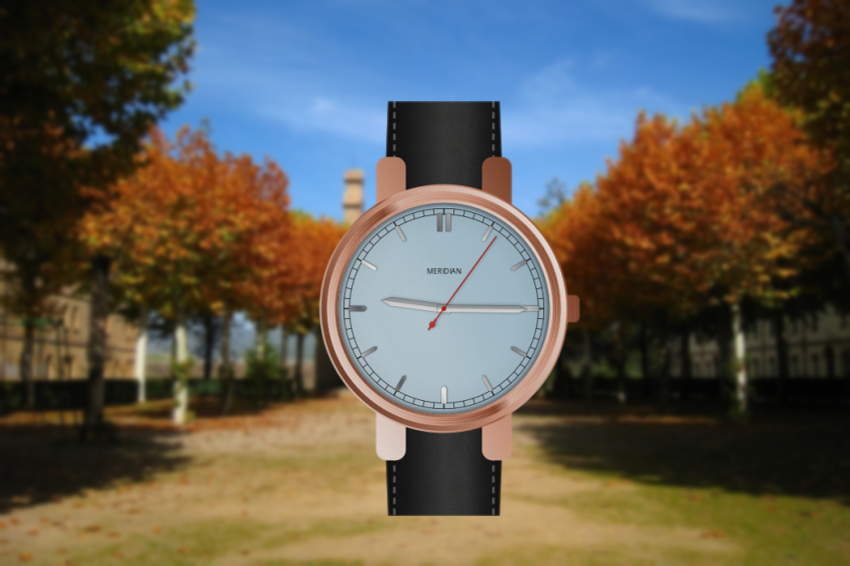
9,15,06
